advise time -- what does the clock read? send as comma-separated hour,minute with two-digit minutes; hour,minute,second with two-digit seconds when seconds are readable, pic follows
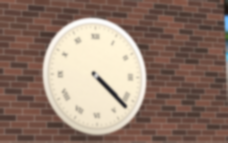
4,22
